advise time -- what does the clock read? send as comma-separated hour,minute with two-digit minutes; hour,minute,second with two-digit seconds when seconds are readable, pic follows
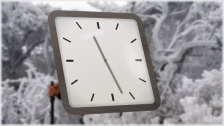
11,27
